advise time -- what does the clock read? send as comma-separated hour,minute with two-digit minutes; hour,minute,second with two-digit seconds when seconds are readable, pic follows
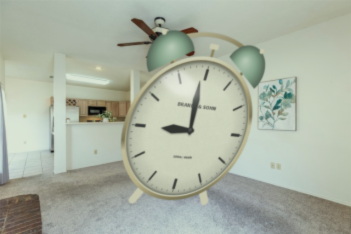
8,59
